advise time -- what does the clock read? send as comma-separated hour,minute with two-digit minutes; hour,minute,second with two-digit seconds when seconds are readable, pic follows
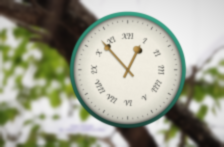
12,53
